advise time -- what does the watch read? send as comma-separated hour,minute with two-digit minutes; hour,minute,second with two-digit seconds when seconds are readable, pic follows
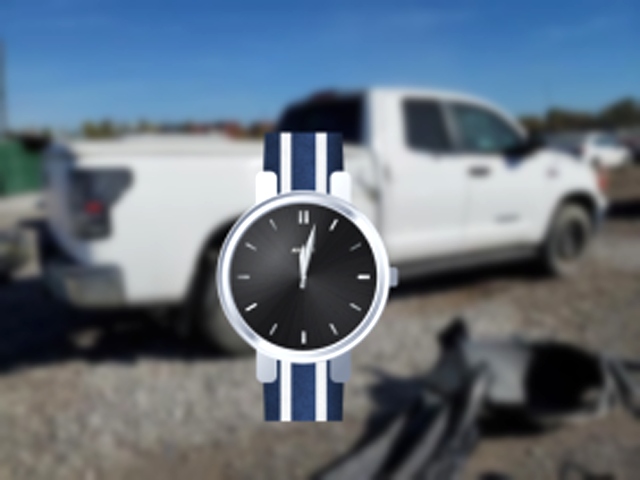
12,02
